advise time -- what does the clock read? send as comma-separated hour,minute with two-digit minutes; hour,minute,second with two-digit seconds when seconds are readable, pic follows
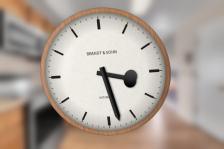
3,28
